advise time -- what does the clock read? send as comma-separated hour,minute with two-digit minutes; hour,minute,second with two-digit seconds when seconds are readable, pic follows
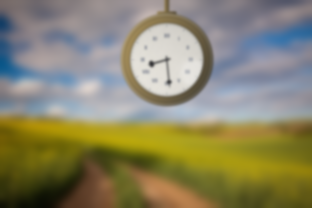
8,29
